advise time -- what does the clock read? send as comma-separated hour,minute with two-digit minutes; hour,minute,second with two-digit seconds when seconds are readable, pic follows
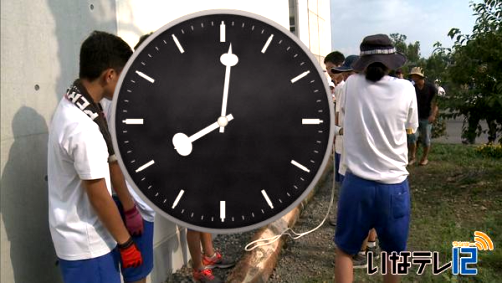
8,01
